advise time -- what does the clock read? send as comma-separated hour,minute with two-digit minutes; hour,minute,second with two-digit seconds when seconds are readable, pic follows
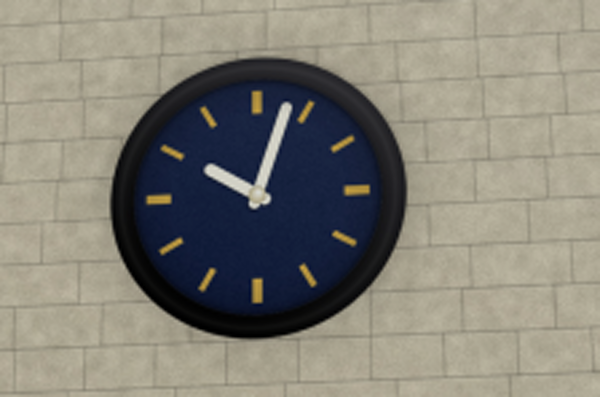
10,03
